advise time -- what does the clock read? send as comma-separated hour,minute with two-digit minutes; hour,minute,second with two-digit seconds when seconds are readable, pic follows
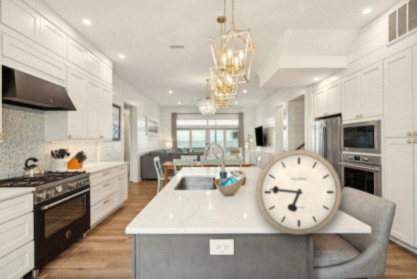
6,46
